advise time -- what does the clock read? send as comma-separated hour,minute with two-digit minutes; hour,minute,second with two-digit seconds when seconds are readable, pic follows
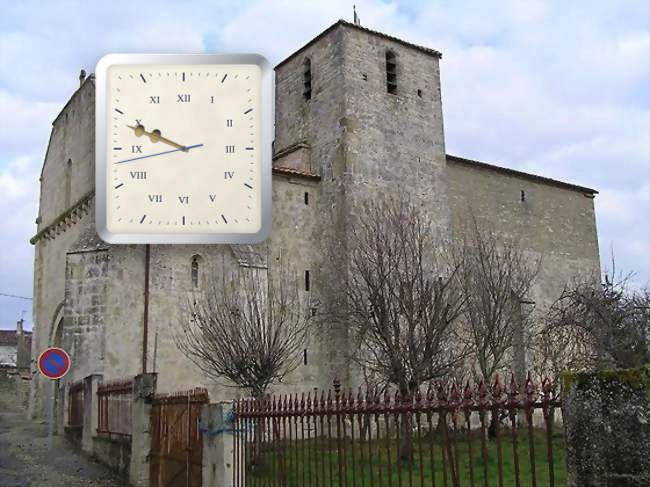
9,48,43
